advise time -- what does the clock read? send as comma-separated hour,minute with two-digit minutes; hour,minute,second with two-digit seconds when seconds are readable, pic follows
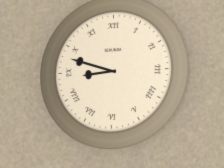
8,48
